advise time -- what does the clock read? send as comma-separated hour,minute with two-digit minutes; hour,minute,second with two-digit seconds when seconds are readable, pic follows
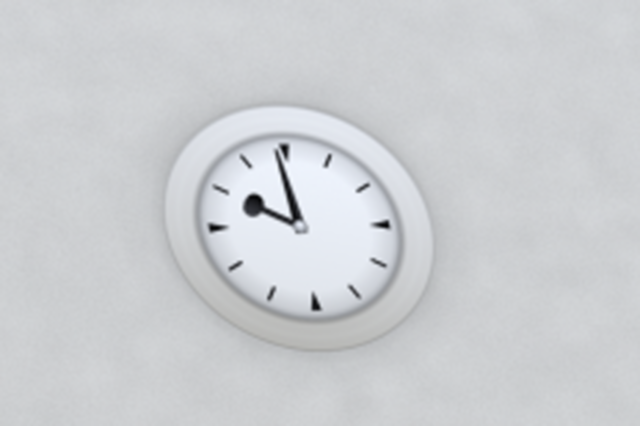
9,59
